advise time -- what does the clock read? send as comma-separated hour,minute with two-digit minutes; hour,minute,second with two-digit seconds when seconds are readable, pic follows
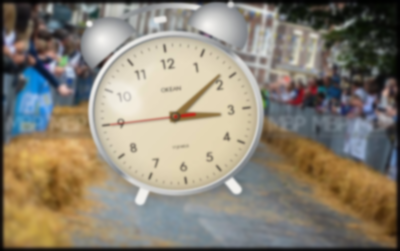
3,08,45
